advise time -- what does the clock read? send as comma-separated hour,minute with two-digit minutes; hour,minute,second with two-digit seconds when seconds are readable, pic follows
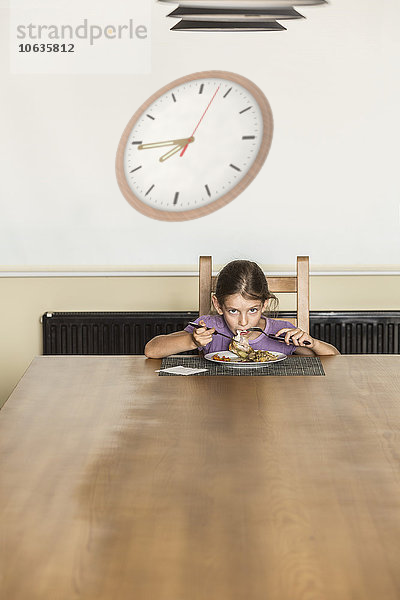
7,44,03
